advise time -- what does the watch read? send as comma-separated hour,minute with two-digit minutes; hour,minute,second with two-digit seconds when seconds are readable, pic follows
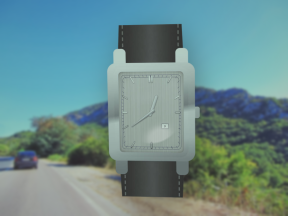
12,39
